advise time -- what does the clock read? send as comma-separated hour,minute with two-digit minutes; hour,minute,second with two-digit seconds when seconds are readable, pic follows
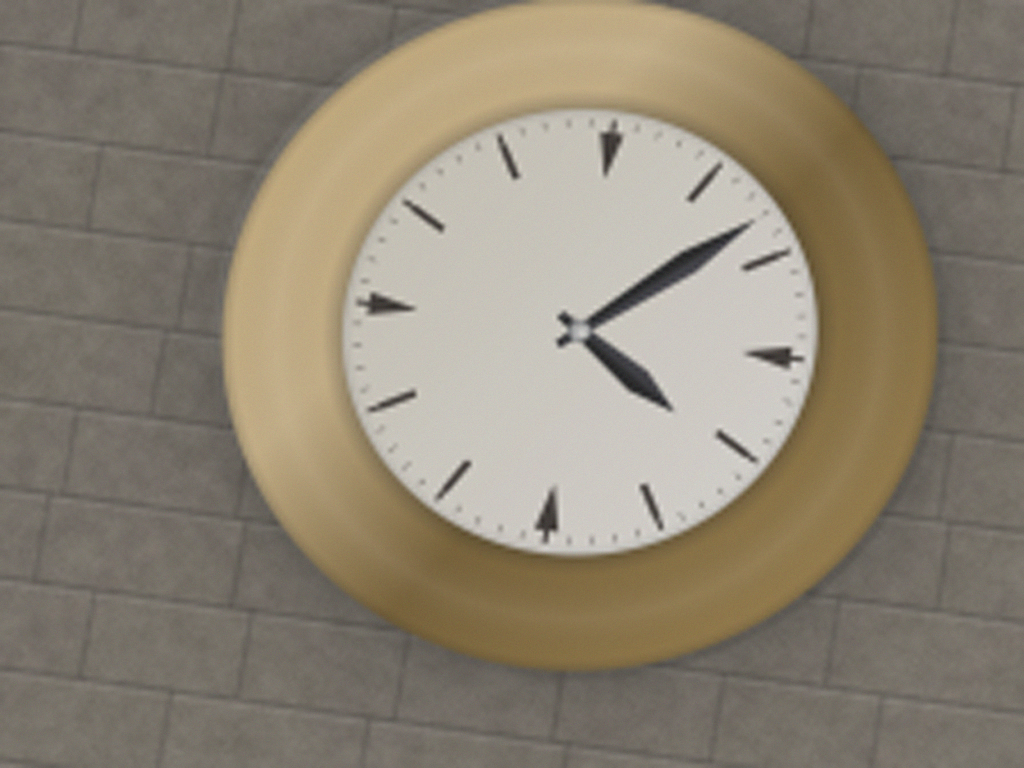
4,08
